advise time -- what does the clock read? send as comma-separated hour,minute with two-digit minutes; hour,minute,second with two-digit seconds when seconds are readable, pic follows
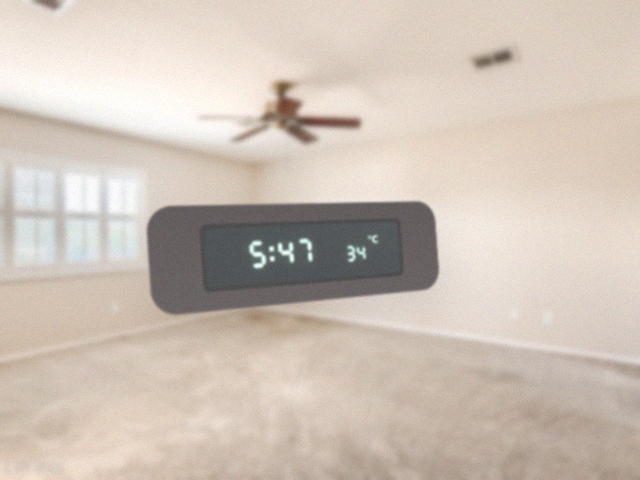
5,47
